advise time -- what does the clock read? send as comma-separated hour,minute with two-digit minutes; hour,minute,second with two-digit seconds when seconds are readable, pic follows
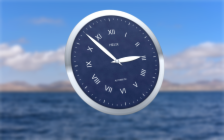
2,53
